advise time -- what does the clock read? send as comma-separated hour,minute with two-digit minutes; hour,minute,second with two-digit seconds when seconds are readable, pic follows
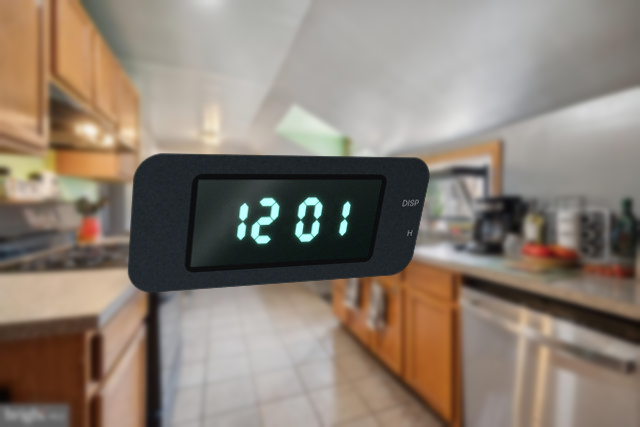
12,01
